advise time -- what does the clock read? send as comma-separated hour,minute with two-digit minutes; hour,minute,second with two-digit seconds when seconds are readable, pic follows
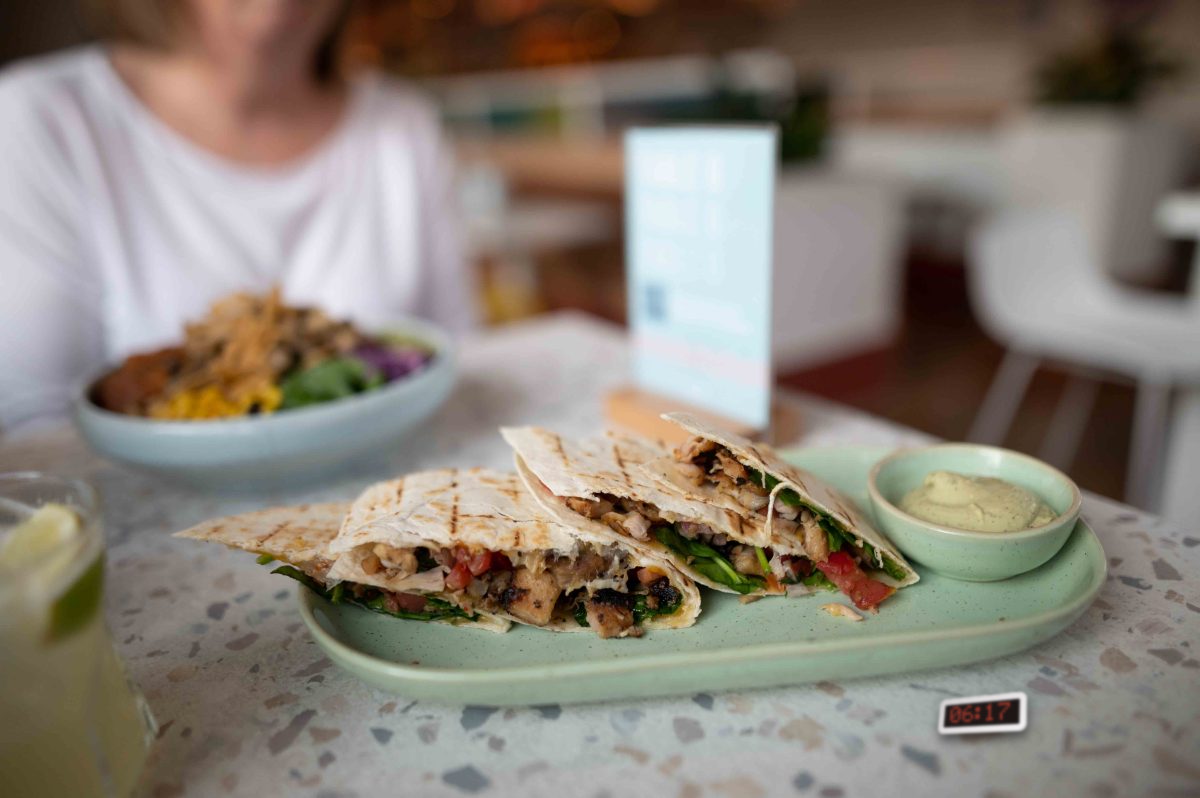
6,17
